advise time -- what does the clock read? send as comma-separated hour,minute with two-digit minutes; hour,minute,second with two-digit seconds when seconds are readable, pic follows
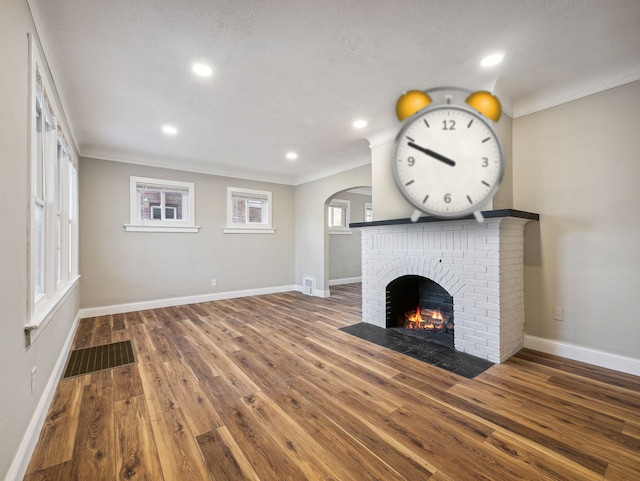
9,49
